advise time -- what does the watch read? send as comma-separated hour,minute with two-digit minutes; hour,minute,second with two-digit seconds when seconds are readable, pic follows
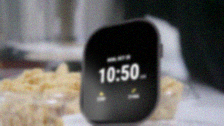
10,50
